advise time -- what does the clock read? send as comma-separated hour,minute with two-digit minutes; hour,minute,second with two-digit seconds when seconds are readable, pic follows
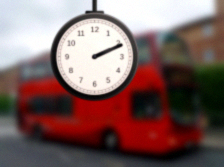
2,11
